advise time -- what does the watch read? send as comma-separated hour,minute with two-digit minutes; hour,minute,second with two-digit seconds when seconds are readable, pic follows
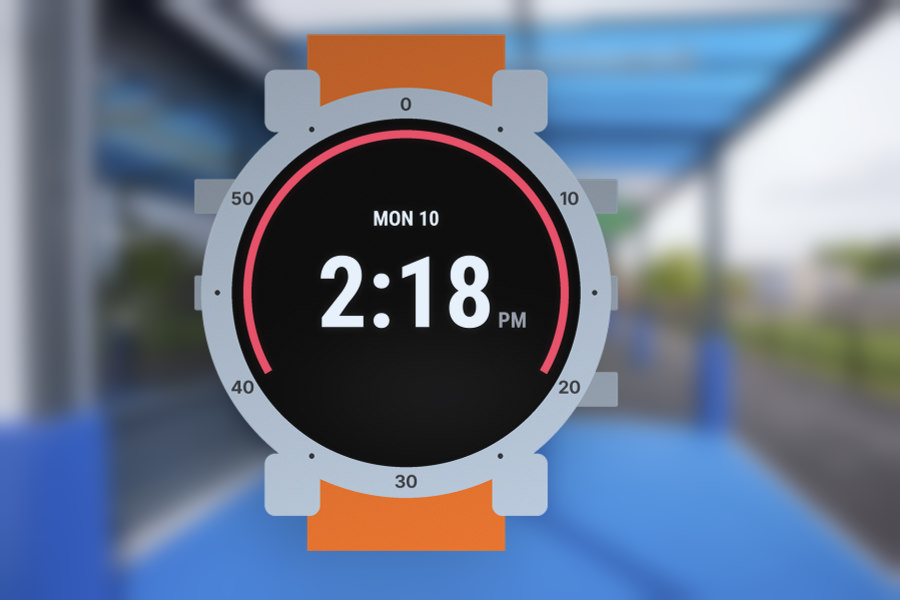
2,18
